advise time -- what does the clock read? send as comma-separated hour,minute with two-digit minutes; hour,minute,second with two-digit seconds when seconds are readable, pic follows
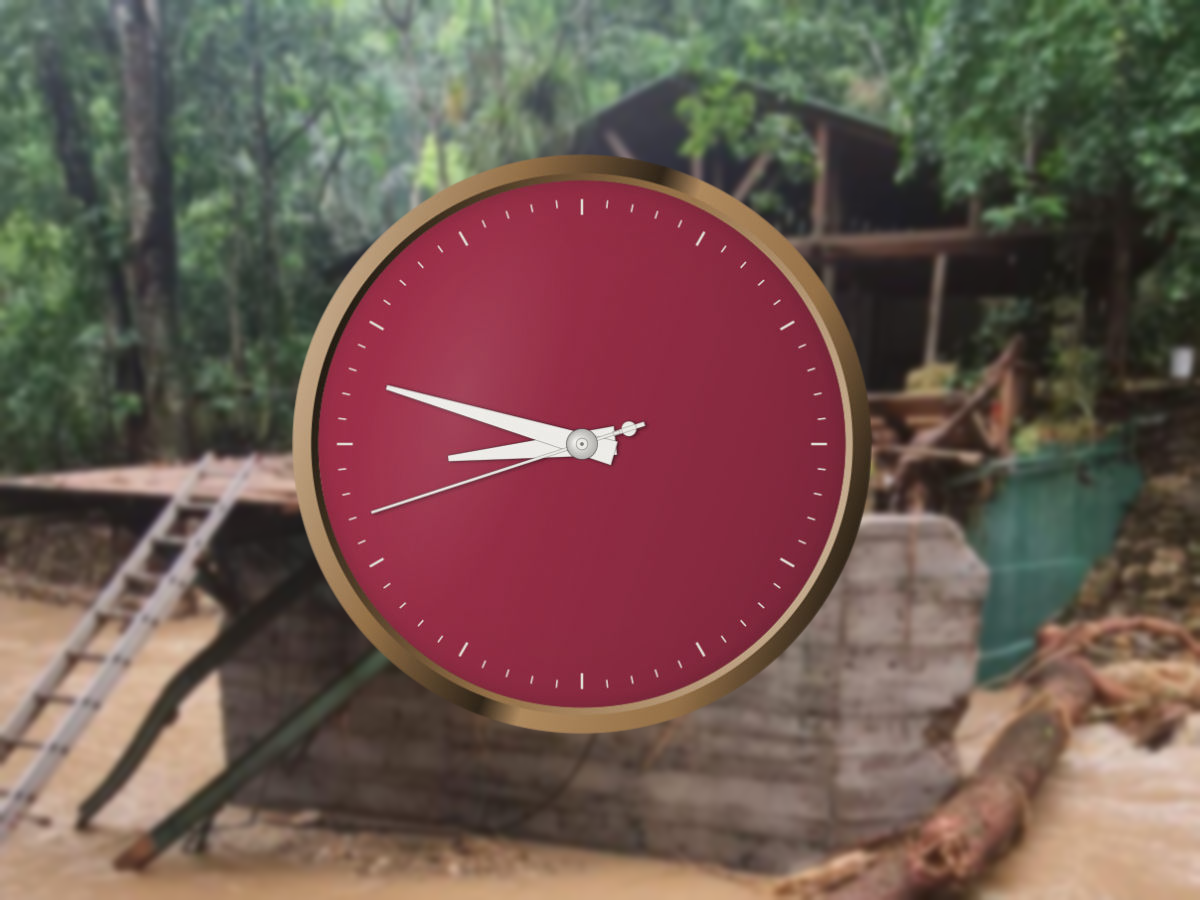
8,47,42
